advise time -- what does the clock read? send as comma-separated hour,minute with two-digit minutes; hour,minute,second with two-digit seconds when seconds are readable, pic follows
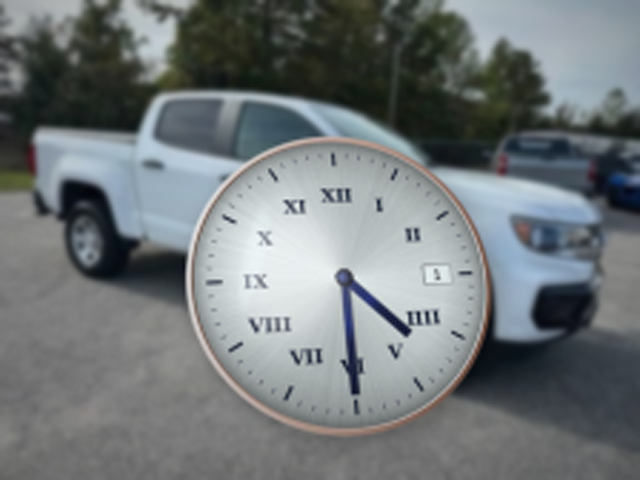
4,30
